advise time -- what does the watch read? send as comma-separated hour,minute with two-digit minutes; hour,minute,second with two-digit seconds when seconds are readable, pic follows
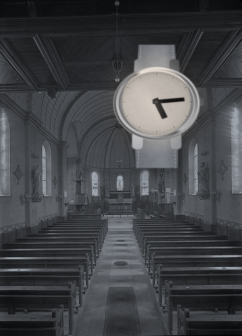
5,14
